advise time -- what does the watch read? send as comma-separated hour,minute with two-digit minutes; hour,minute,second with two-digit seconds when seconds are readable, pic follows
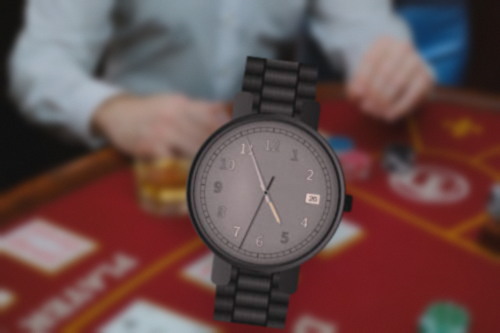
4,55,33
